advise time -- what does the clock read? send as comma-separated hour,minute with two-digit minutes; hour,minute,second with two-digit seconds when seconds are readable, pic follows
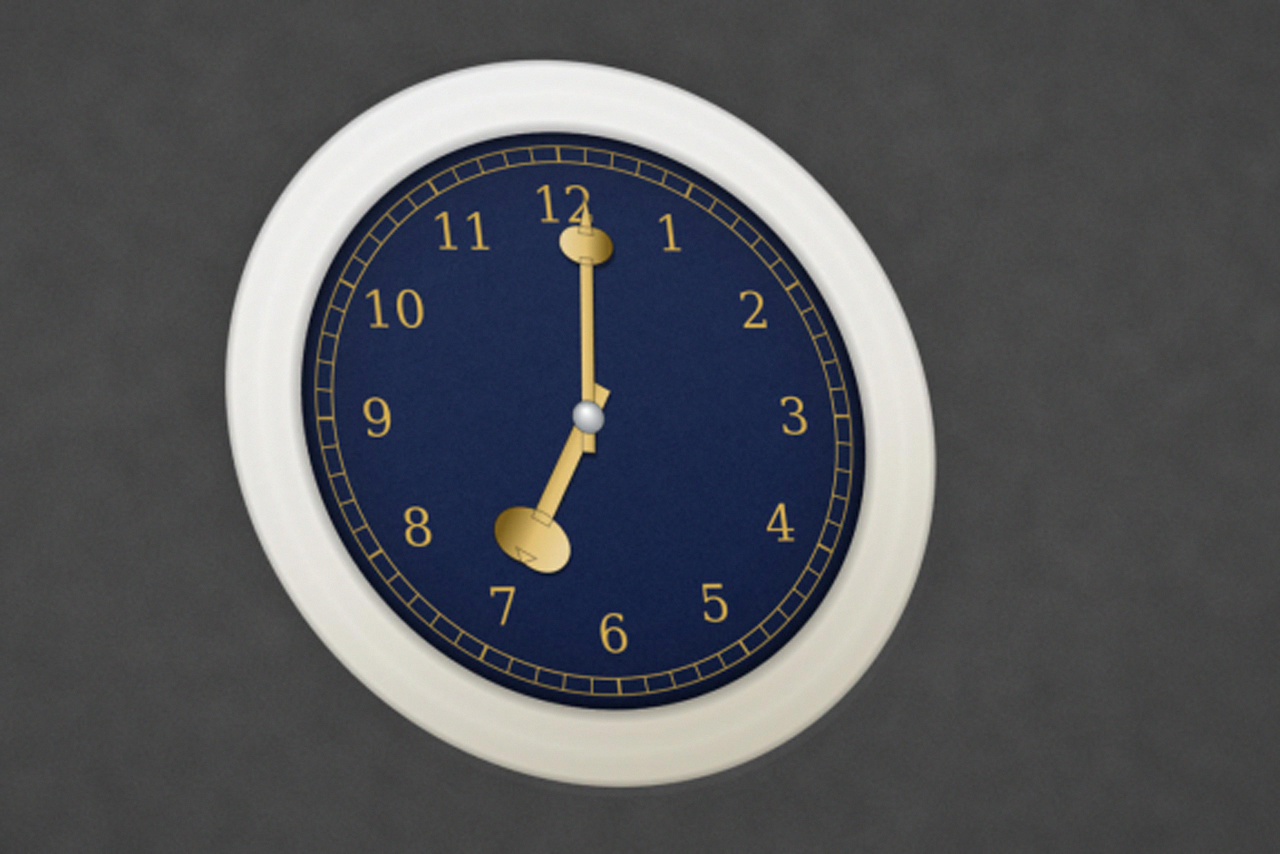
7,01
